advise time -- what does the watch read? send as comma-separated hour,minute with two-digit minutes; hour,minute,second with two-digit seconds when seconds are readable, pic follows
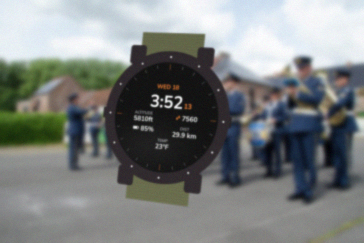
3,52
